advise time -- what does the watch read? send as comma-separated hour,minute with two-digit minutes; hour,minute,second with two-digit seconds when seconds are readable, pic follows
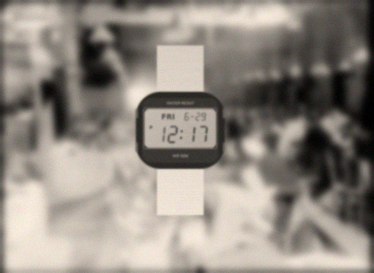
12,17
